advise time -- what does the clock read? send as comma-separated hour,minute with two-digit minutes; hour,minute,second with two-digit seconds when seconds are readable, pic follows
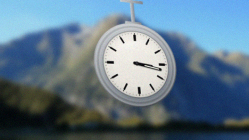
3,17
